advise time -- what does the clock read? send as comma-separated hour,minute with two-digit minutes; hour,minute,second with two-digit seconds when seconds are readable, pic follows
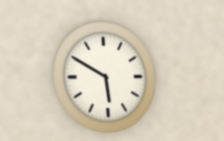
5,50
